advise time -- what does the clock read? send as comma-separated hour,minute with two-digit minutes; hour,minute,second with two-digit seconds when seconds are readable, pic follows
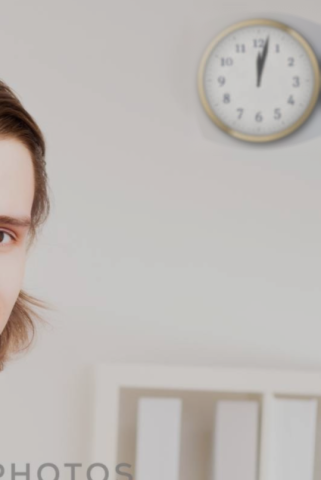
12,02
